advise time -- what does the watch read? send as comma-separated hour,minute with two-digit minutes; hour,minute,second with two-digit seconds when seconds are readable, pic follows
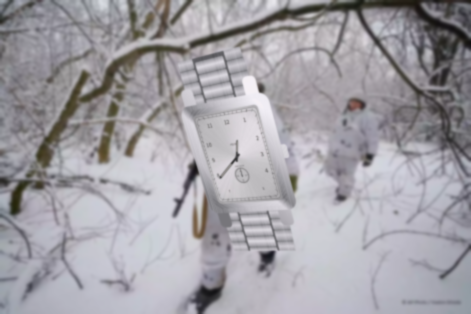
12,39
